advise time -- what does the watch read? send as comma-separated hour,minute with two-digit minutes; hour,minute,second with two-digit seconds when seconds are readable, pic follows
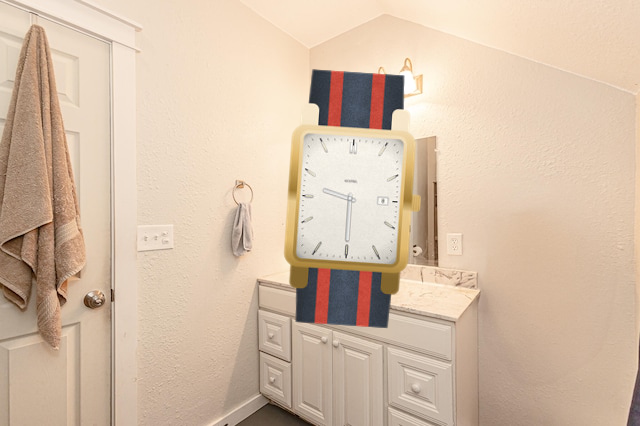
9,30
